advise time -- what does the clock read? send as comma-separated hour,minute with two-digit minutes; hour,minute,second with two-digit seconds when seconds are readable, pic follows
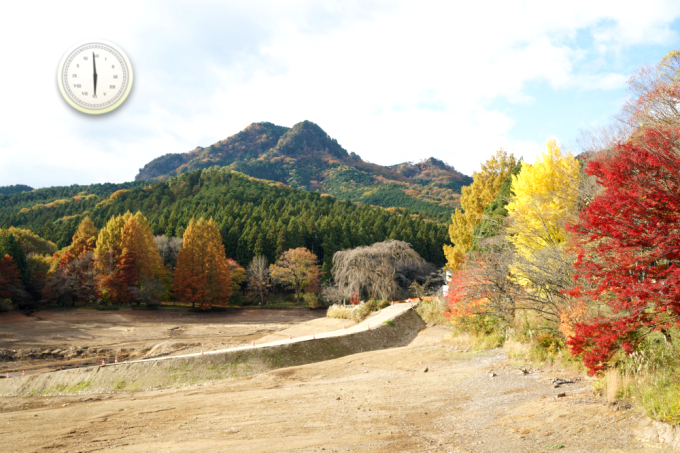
5,59
